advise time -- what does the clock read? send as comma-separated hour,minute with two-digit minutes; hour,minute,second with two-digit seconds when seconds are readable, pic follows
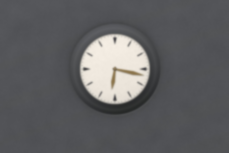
6,17
